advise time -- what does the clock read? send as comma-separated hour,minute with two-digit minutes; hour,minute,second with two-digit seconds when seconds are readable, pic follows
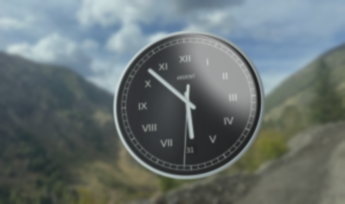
5,52,31
